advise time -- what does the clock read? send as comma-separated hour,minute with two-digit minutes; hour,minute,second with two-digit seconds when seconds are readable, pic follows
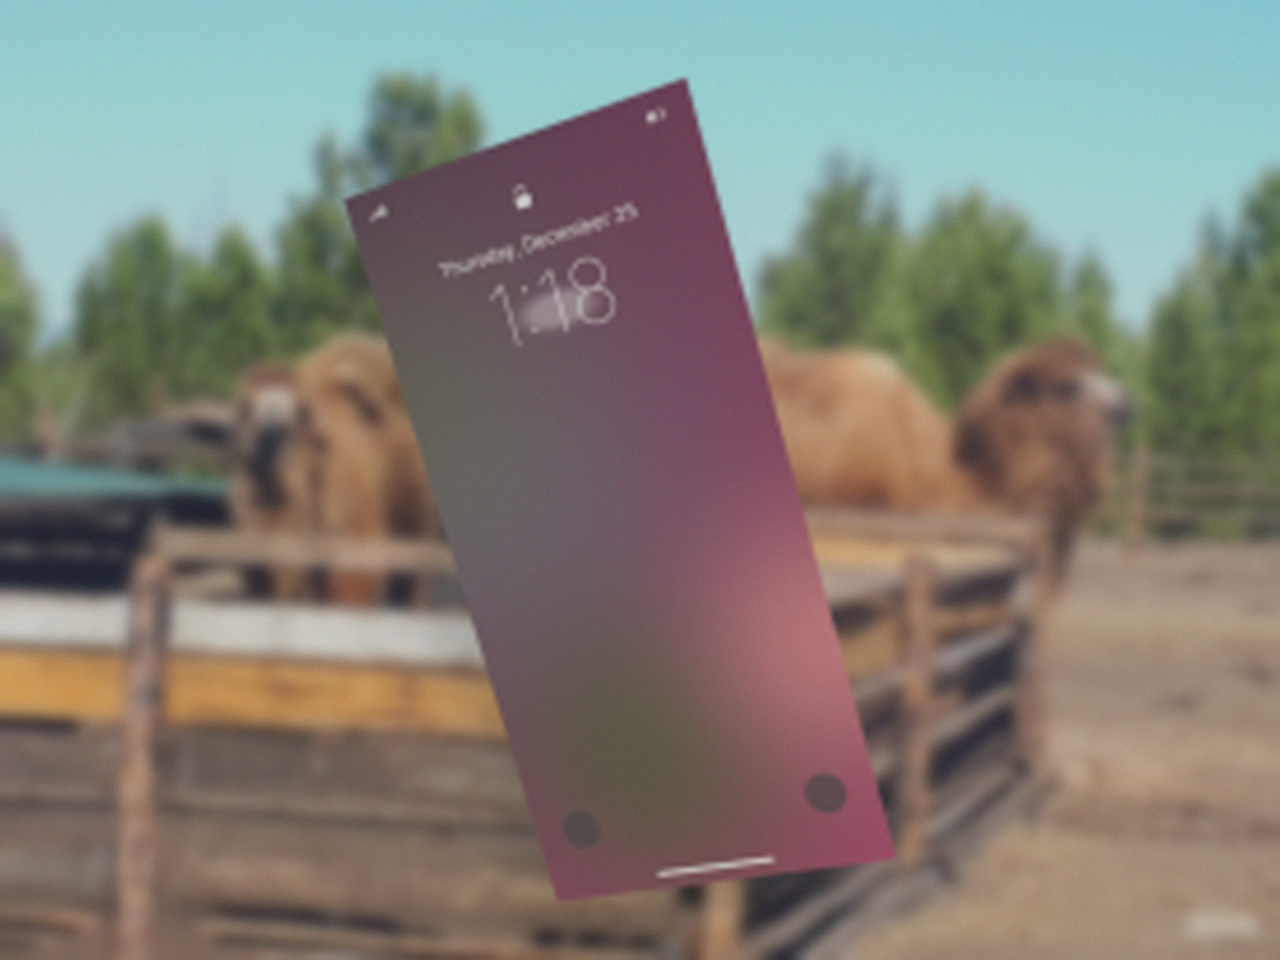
1,18
